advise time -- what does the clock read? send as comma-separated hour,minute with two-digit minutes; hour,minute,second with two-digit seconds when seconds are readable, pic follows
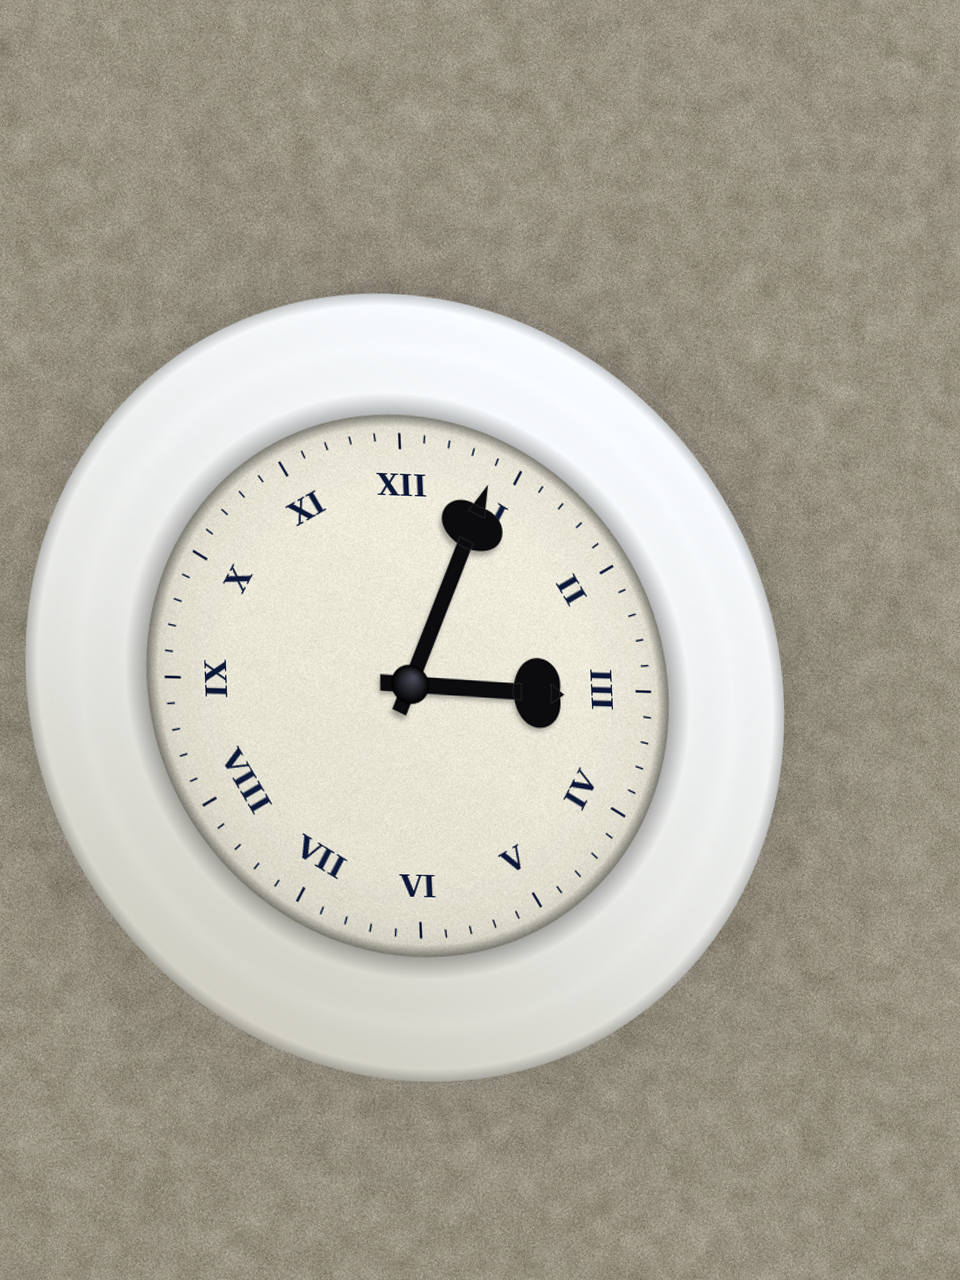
3,04
